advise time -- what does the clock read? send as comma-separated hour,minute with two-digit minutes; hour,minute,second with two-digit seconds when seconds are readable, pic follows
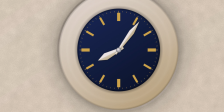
8,06
